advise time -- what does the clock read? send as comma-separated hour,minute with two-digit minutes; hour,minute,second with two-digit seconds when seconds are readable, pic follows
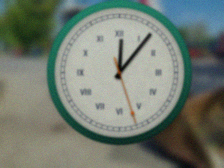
12,06,27
